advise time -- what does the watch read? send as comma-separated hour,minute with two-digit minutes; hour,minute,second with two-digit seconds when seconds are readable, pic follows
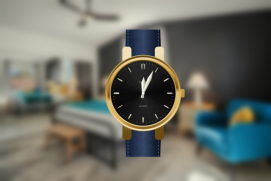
12,04
